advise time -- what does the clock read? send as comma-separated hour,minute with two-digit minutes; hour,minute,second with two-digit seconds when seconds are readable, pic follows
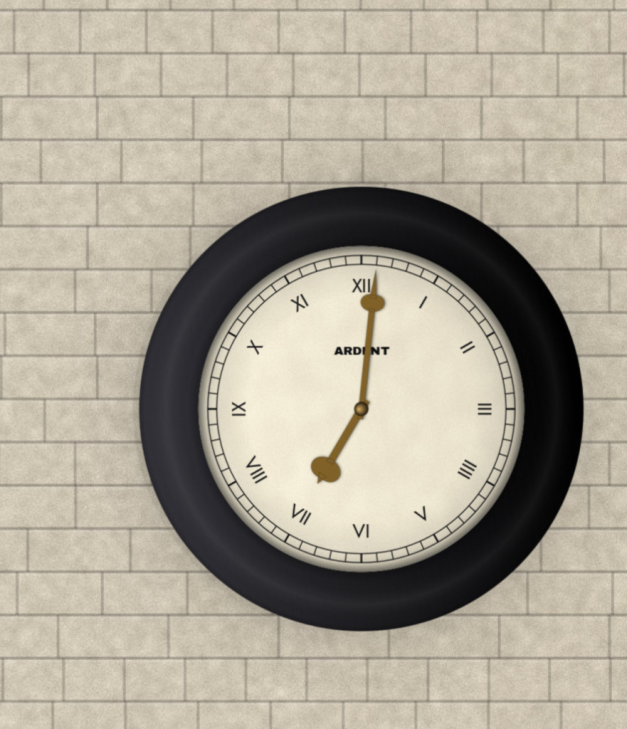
7,01
